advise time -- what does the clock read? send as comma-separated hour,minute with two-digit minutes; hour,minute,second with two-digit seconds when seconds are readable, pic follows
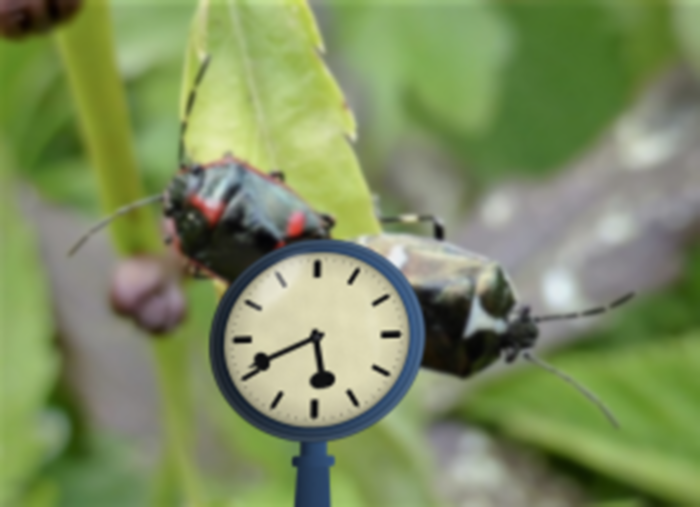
5,41
